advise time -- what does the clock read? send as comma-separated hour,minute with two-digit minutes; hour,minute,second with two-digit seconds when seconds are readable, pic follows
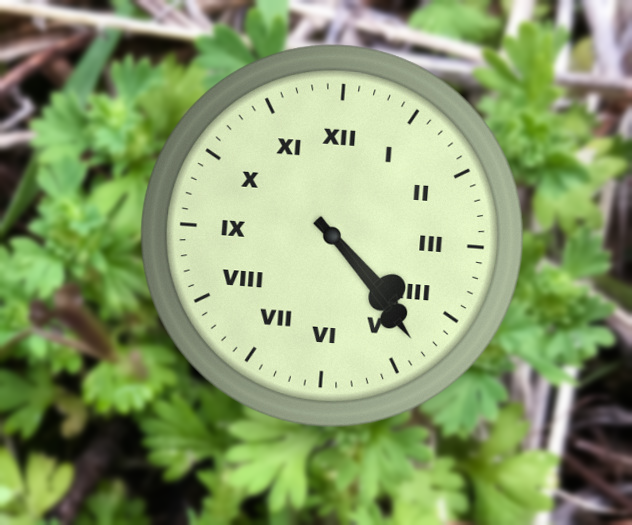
4,23
